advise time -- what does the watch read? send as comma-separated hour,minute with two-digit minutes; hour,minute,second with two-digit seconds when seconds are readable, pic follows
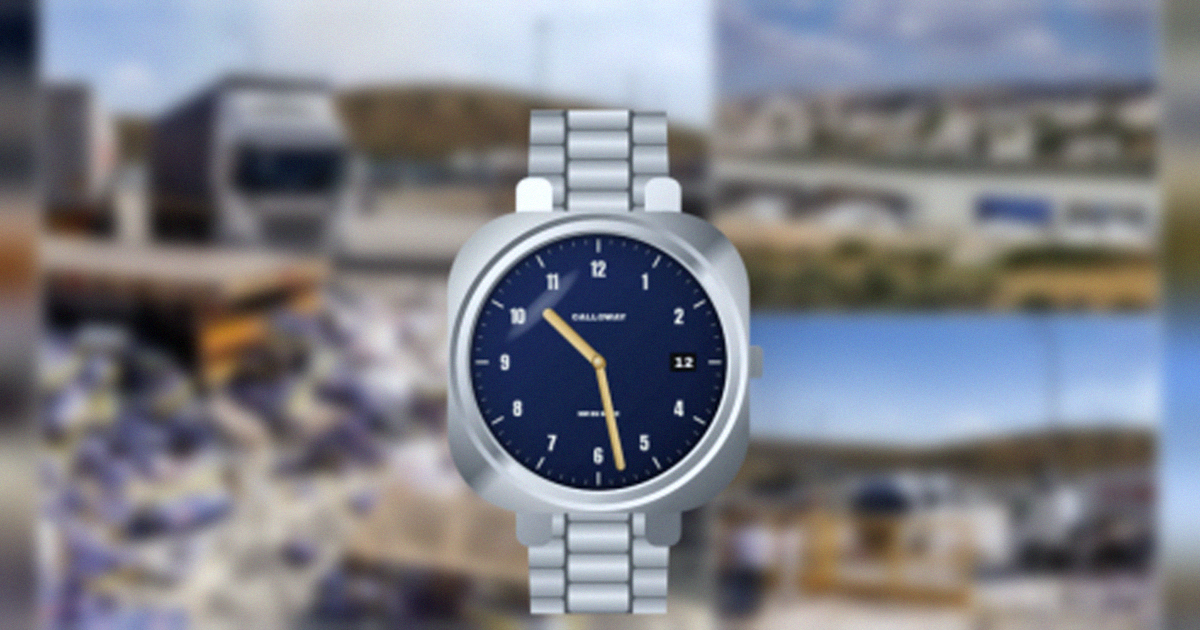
10,28
